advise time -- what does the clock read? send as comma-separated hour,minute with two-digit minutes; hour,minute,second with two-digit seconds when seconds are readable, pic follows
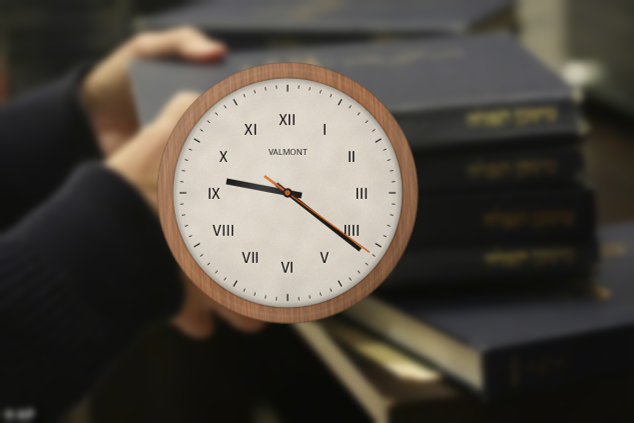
9,21,21
